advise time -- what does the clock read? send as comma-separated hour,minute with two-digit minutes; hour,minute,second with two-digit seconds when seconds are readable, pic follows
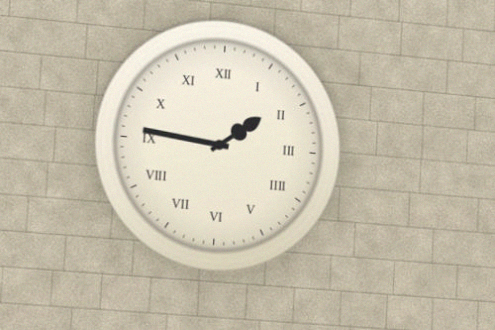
1,46
